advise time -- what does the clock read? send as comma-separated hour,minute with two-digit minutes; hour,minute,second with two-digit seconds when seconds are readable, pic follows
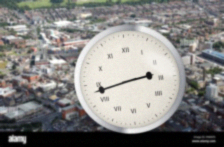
2,43
